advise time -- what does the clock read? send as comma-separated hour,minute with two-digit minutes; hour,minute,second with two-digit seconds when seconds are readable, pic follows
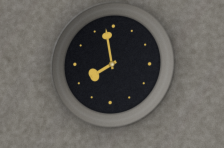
7,58
